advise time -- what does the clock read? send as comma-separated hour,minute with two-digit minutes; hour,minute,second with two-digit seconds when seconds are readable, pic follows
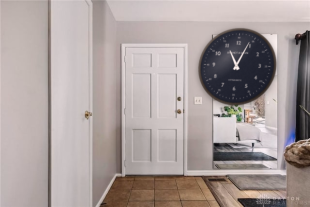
11,04
